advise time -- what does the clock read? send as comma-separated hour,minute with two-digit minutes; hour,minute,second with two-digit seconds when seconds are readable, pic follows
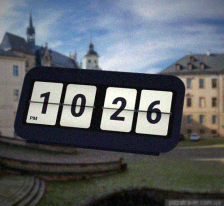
10,26
